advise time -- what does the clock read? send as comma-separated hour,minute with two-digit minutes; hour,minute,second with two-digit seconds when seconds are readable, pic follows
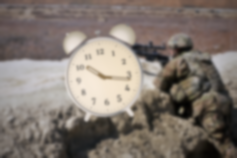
10,17
